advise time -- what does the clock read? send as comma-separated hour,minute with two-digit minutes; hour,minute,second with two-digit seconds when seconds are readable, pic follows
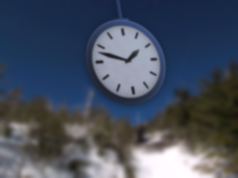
1,48
